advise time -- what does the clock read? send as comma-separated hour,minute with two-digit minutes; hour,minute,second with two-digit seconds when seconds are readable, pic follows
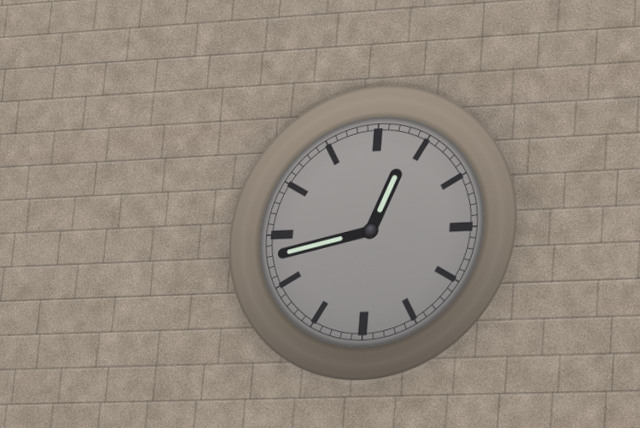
12,43
